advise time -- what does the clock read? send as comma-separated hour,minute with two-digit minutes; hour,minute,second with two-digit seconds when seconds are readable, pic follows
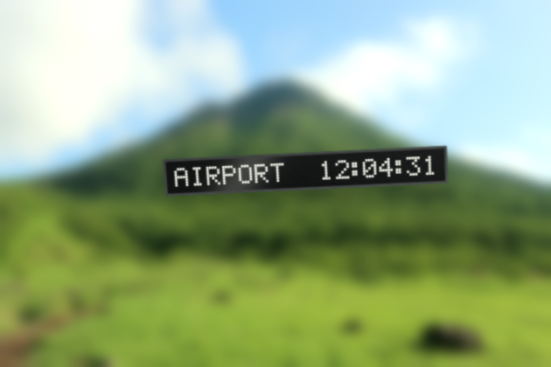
12,04,31
